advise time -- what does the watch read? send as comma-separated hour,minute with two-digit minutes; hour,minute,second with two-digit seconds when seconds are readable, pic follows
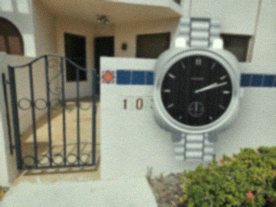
2,12
